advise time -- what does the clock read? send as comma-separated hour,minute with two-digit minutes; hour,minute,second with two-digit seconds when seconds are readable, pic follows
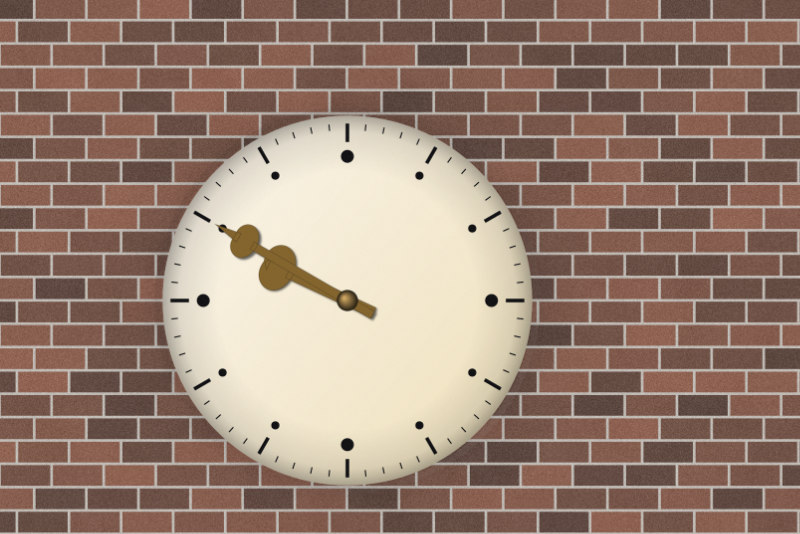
9,50
